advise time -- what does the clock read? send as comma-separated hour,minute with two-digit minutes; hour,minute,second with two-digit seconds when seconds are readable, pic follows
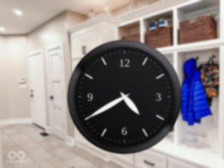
4,40
